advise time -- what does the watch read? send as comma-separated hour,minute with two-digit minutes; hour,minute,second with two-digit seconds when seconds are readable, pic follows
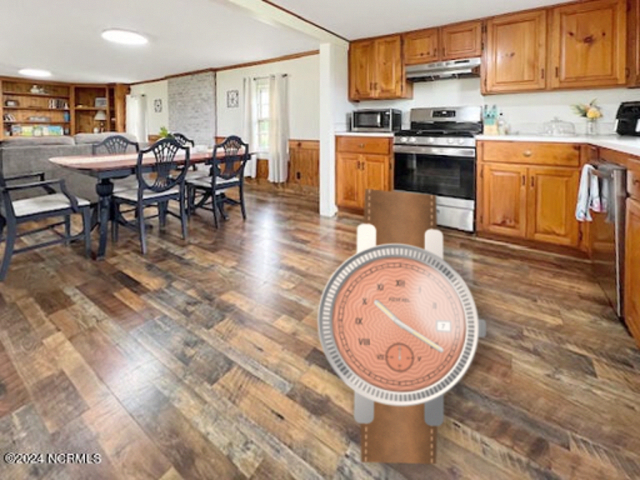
10,20
